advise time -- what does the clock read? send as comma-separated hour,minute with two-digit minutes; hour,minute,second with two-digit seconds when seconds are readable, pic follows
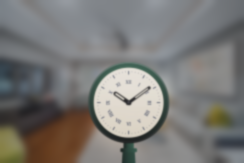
10,09
